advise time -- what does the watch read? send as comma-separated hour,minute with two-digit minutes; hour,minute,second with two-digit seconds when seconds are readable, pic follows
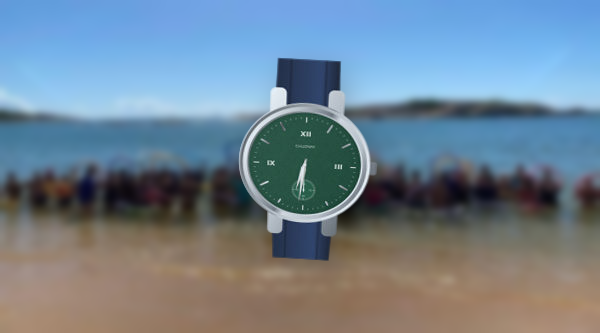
6,31
